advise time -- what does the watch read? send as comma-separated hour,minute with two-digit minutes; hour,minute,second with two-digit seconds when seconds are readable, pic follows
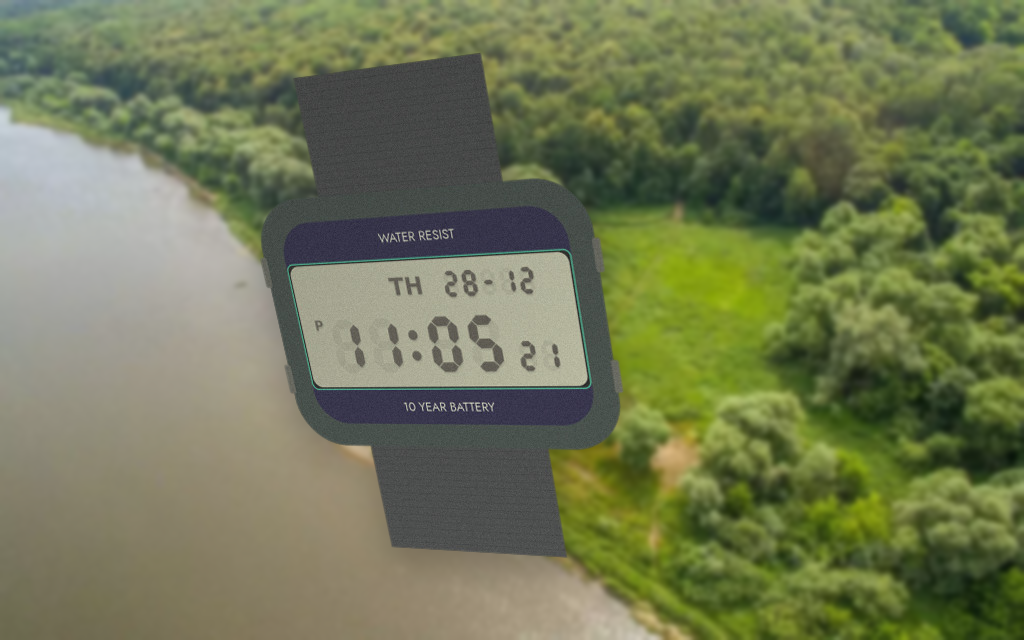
11,05,21
